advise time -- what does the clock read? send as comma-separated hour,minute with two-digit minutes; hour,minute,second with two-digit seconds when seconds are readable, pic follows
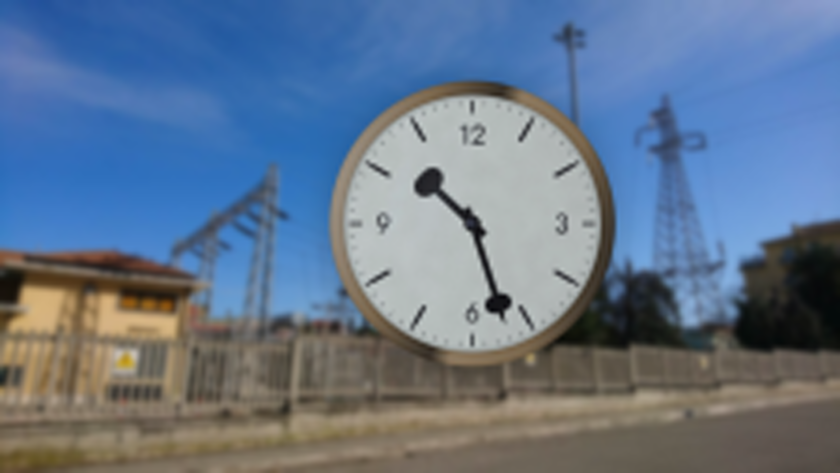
10,27
